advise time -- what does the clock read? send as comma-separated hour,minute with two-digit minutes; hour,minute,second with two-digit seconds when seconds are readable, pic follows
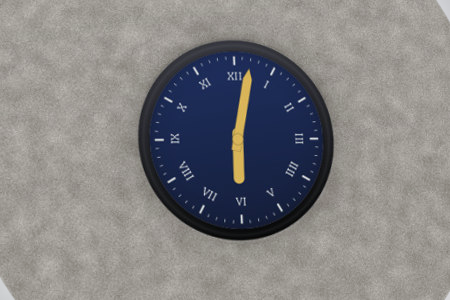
6,02
